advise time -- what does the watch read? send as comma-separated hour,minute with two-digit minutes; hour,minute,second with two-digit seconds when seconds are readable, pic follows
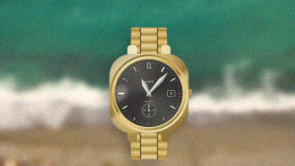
11,07
